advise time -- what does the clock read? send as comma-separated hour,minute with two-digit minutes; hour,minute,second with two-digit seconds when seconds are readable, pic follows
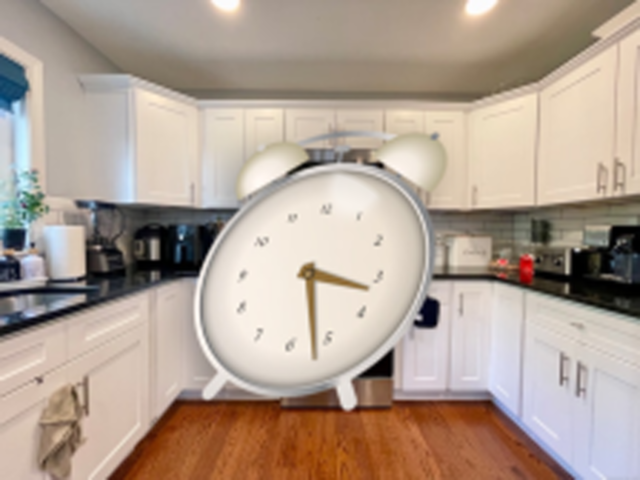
3,27
